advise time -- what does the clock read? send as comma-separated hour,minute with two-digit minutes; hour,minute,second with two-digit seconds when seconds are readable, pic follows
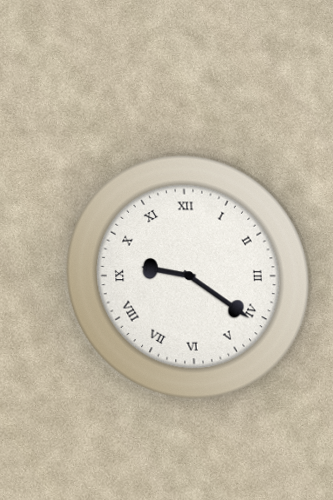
9,21
